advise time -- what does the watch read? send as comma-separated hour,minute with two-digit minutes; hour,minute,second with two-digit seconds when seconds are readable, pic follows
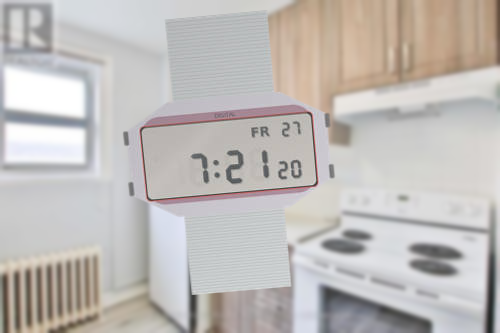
7,21,20
